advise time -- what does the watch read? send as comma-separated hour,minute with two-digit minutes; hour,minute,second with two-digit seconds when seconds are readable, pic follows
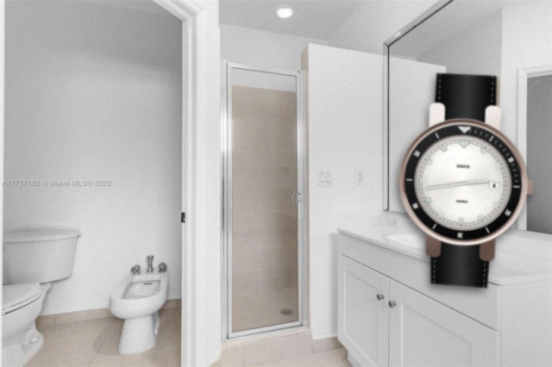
2,43
